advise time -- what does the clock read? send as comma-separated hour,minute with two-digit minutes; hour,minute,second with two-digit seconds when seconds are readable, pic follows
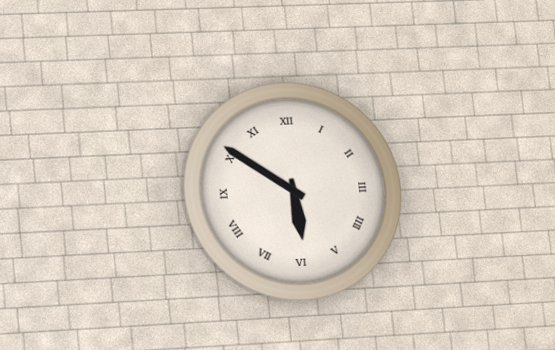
5,51
